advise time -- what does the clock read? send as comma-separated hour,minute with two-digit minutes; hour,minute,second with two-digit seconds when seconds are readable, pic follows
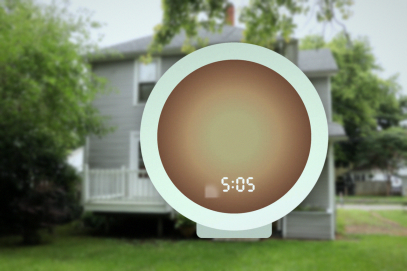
5,05
